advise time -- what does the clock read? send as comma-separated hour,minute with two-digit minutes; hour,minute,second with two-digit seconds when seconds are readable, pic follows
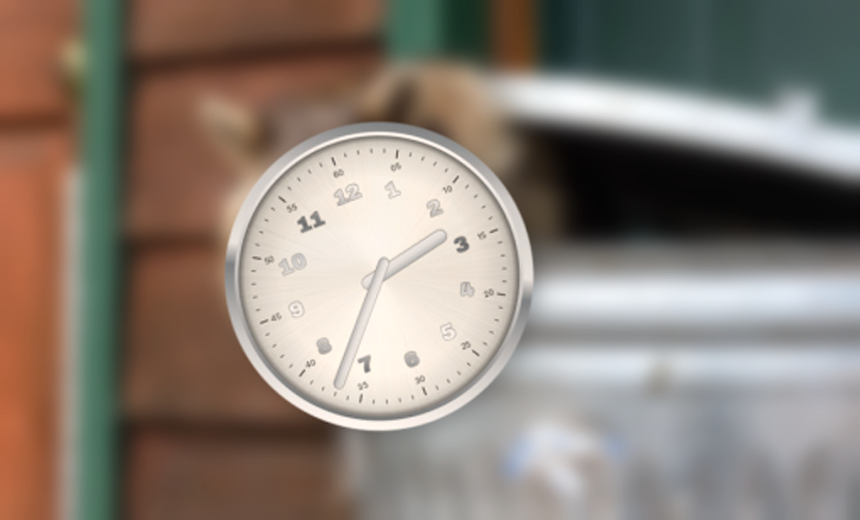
2,37
